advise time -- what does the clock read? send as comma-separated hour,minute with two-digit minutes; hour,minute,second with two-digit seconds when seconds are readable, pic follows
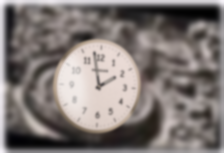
1,58
